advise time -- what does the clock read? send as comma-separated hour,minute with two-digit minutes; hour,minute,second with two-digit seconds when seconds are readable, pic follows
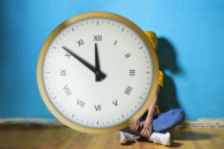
11,51
